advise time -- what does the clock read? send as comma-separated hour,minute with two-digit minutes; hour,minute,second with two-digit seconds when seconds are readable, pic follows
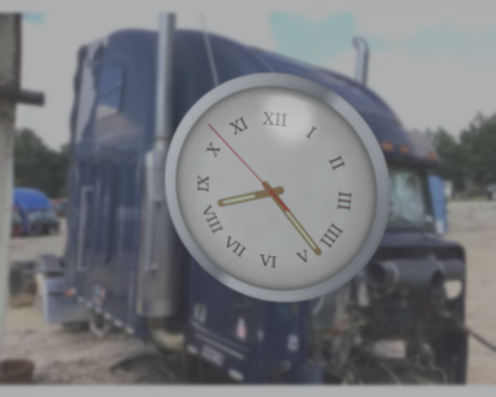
8,22,52
